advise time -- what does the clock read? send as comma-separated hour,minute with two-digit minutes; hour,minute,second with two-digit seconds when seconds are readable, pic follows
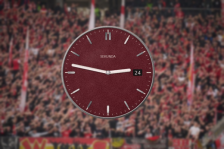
2,47
